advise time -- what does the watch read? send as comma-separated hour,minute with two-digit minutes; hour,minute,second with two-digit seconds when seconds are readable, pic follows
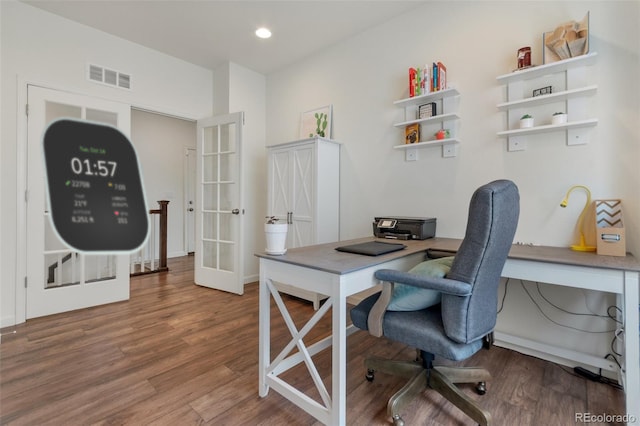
1,57
